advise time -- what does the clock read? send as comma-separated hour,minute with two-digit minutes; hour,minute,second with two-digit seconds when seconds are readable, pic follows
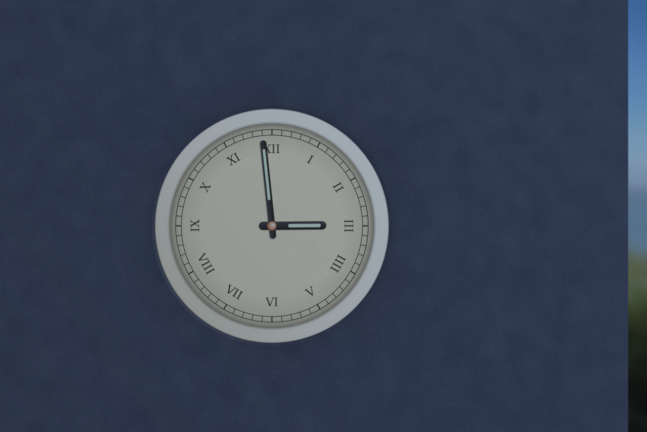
2,59
